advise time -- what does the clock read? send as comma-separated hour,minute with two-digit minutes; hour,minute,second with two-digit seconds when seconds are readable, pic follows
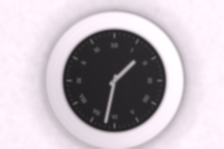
1,32
